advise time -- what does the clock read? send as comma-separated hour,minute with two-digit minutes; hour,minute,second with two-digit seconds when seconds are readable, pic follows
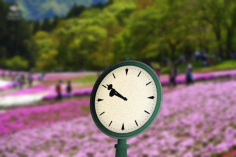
9,51
